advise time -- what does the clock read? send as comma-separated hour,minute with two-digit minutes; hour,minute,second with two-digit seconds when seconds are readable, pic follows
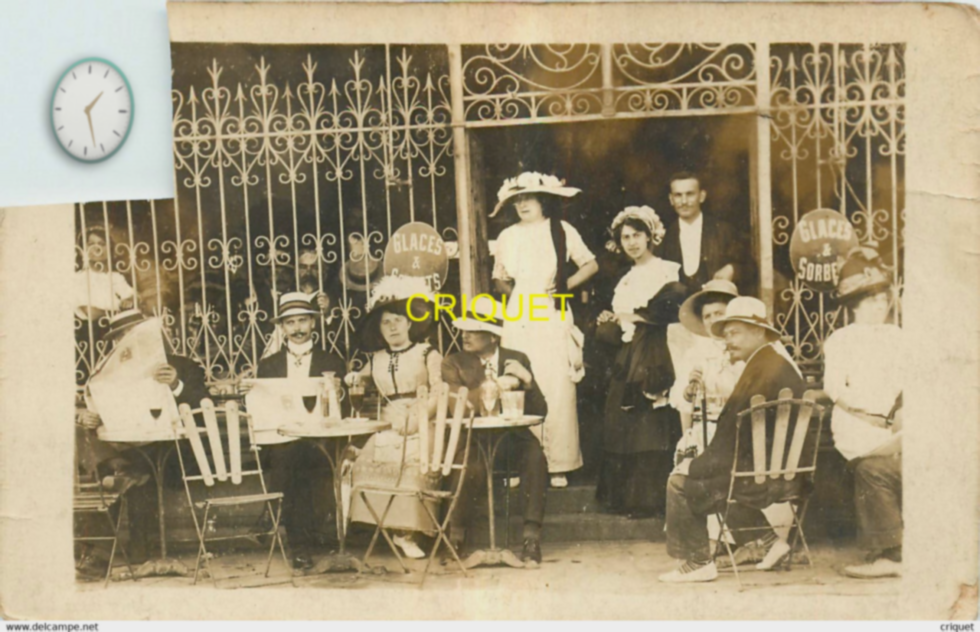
1,27
